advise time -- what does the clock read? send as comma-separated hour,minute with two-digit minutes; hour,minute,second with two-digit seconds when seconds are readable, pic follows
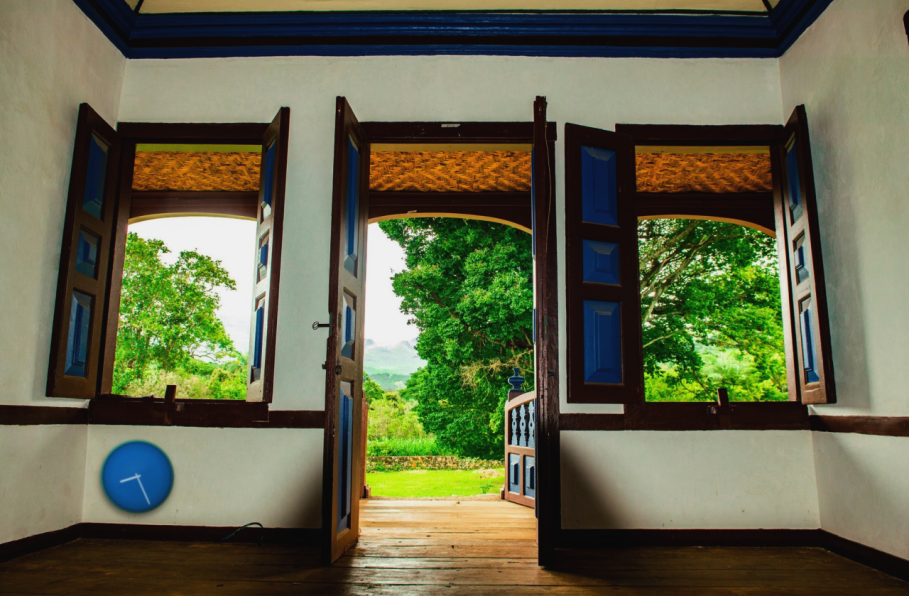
8,26
